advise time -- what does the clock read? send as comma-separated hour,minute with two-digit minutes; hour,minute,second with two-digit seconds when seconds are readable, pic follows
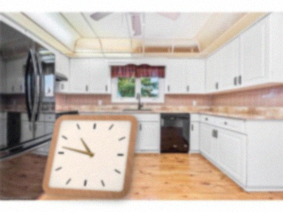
10,47
